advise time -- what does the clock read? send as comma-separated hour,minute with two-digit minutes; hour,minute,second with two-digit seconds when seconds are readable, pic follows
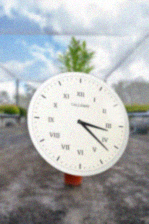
3,22
